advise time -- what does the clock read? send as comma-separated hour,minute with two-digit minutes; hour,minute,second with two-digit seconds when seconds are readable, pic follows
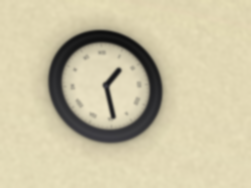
1,29
